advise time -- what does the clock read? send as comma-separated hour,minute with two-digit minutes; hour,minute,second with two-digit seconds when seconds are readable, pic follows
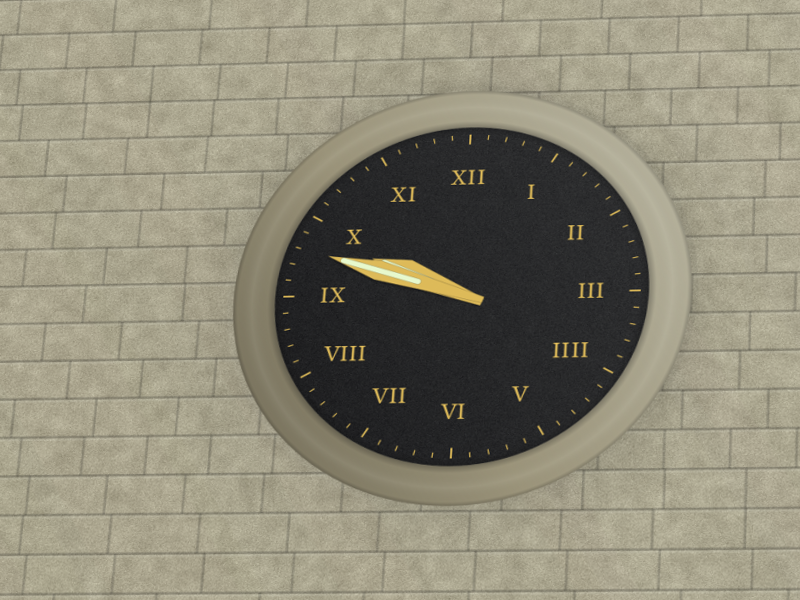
9,48
